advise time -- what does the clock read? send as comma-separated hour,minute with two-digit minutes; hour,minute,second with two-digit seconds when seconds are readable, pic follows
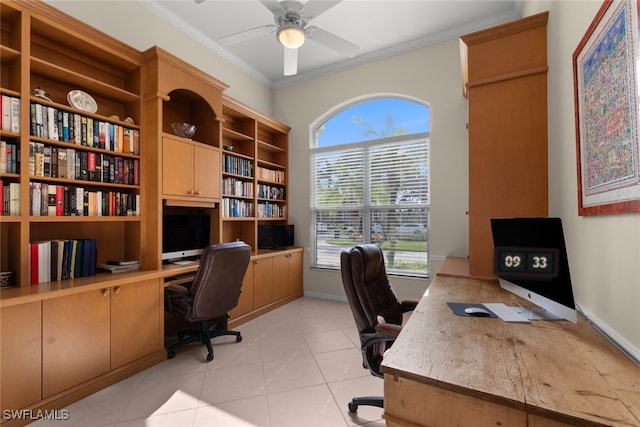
9,33
